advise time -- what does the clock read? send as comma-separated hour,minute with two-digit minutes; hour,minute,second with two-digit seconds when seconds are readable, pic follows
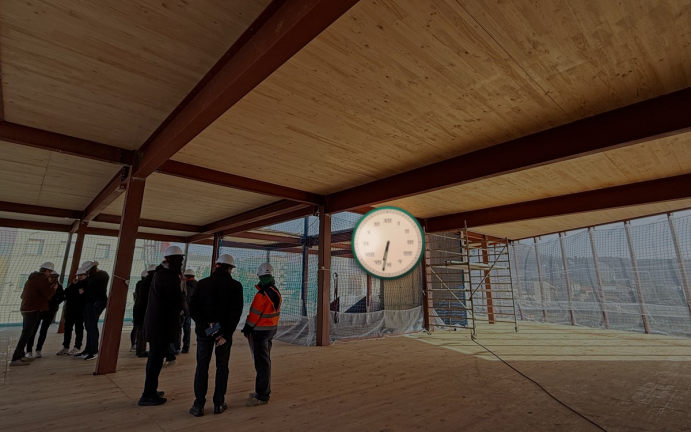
6,32
